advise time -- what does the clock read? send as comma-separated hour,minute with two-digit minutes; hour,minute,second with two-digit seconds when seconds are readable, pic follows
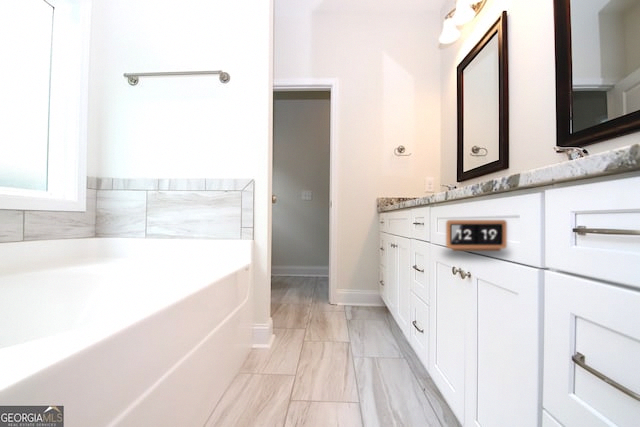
12,19
